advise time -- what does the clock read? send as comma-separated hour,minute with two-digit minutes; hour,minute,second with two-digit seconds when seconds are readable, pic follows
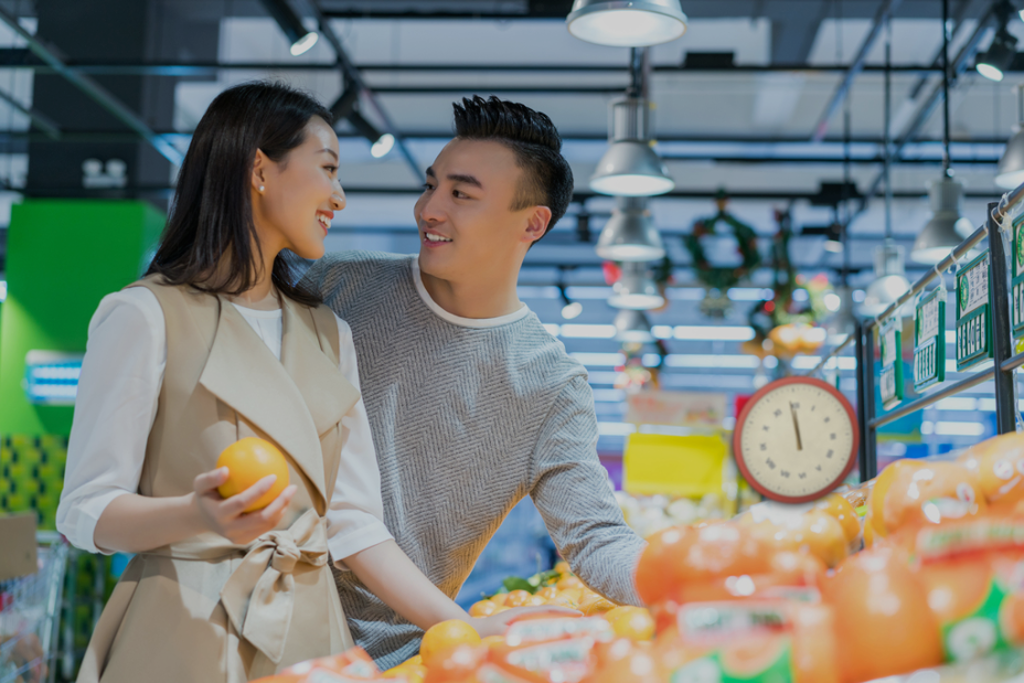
11,59
